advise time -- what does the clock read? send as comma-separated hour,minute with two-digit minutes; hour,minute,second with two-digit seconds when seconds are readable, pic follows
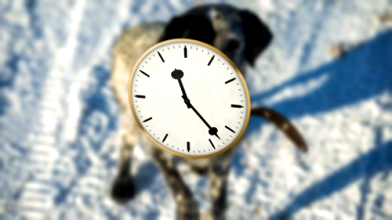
11,23
